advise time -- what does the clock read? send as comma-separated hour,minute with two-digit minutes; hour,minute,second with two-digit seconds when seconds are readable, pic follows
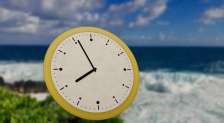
7,56
